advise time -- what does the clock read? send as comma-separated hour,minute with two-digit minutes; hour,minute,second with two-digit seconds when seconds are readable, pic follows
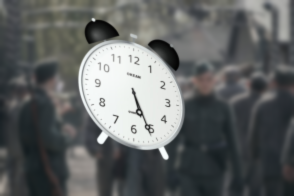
5,26
